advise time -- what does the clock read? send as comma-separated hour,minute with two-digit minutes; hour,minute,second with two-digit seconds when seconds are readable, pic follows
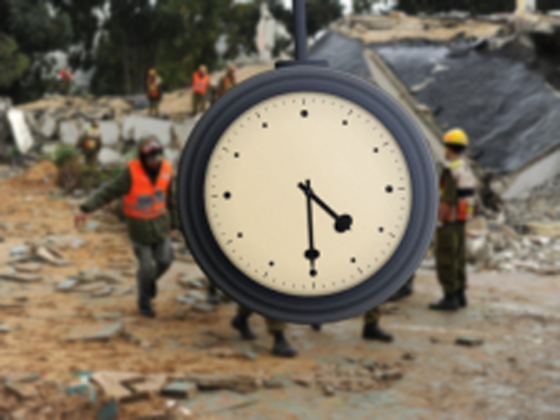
4,30
